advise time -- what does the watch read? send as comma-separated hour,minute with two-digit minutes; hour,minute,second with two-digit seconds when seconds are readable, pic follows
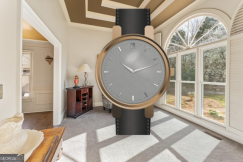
10,12
